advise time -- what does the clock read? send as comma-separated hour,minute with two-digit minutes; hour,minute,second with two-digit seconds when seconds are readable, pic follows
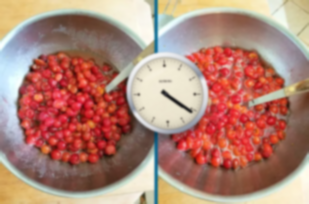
4,21
